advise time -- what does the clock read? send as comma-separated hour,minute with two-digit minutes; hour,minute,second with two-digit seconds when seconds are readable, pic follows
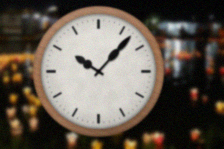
10,07
